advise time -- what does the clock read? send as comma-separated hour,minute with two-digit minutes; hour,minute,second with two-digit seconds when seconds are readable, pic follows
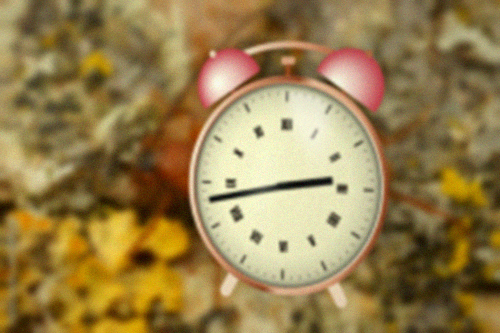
2,43
